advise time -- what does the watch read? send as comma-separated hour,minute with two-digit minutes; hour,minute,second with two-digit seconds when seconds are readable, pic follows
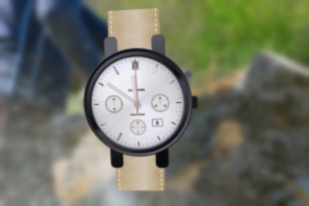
11,51
